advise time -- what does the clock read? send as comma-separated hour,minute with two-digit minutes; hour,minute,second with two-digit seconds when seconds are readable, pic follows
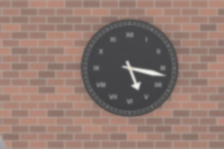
5,17
